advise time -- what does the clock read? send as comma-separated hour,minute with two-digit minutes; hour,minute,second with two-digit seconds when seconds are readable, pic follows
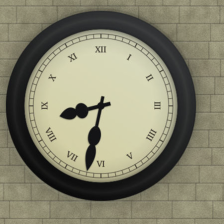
8,32
